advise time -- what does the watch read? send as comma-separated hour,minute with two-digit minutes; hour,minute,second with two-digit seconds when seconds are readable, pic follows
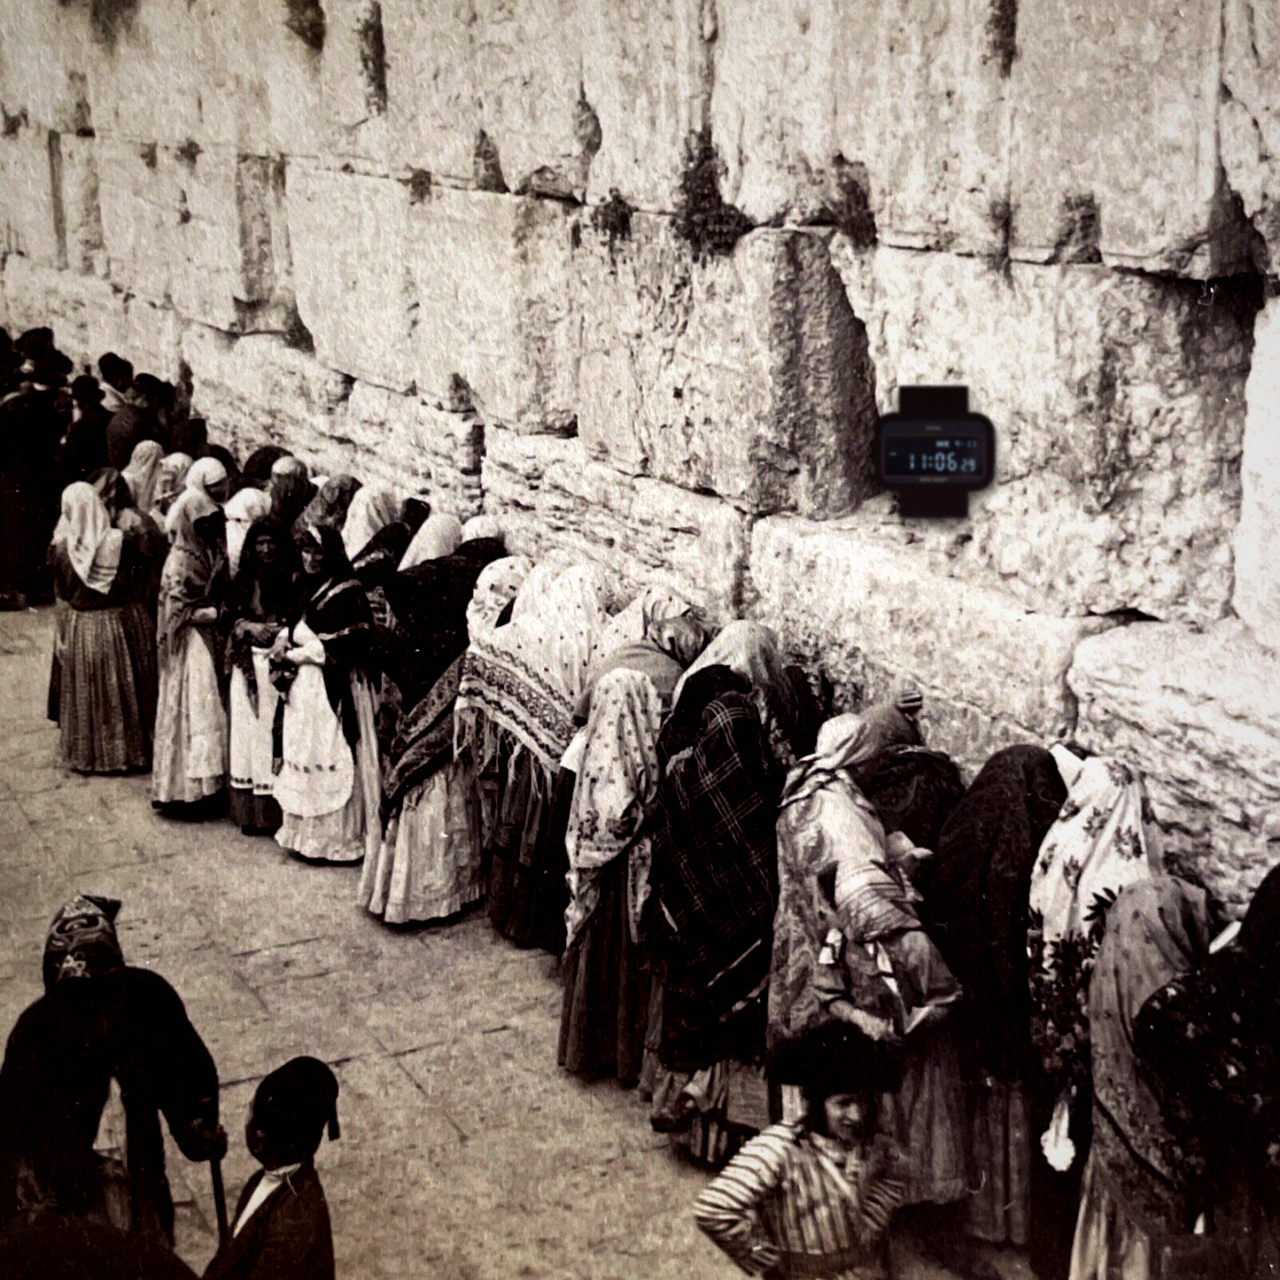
11,06
